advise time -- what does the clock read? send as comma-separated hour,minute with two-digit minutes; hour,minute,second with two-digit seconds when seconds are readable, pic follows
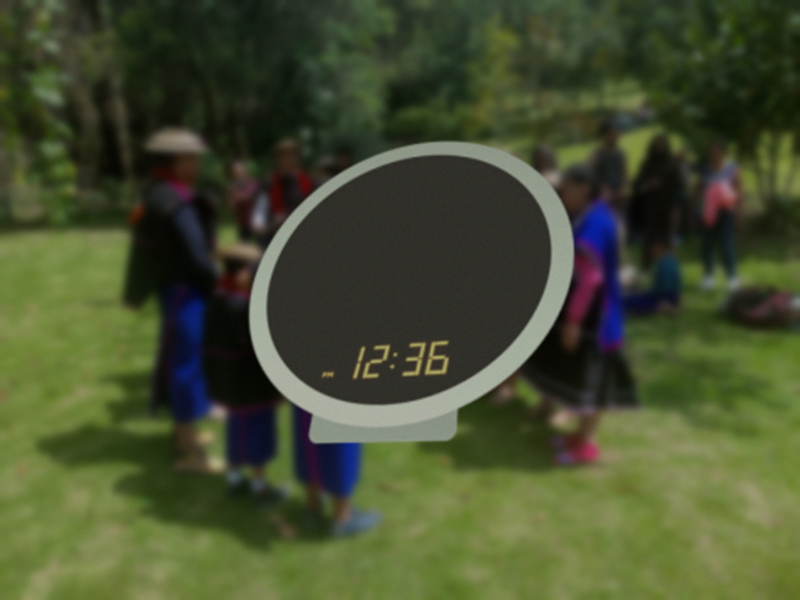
12,36
